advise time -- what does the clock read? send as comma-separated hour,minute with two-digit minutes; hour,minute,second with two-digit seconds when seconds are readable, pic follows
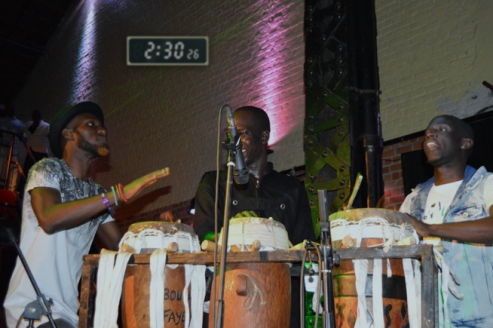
2,30
